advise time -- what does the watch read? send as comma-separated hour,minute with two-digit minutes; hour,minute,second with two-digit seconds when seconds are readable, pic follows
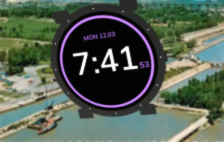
7,41
